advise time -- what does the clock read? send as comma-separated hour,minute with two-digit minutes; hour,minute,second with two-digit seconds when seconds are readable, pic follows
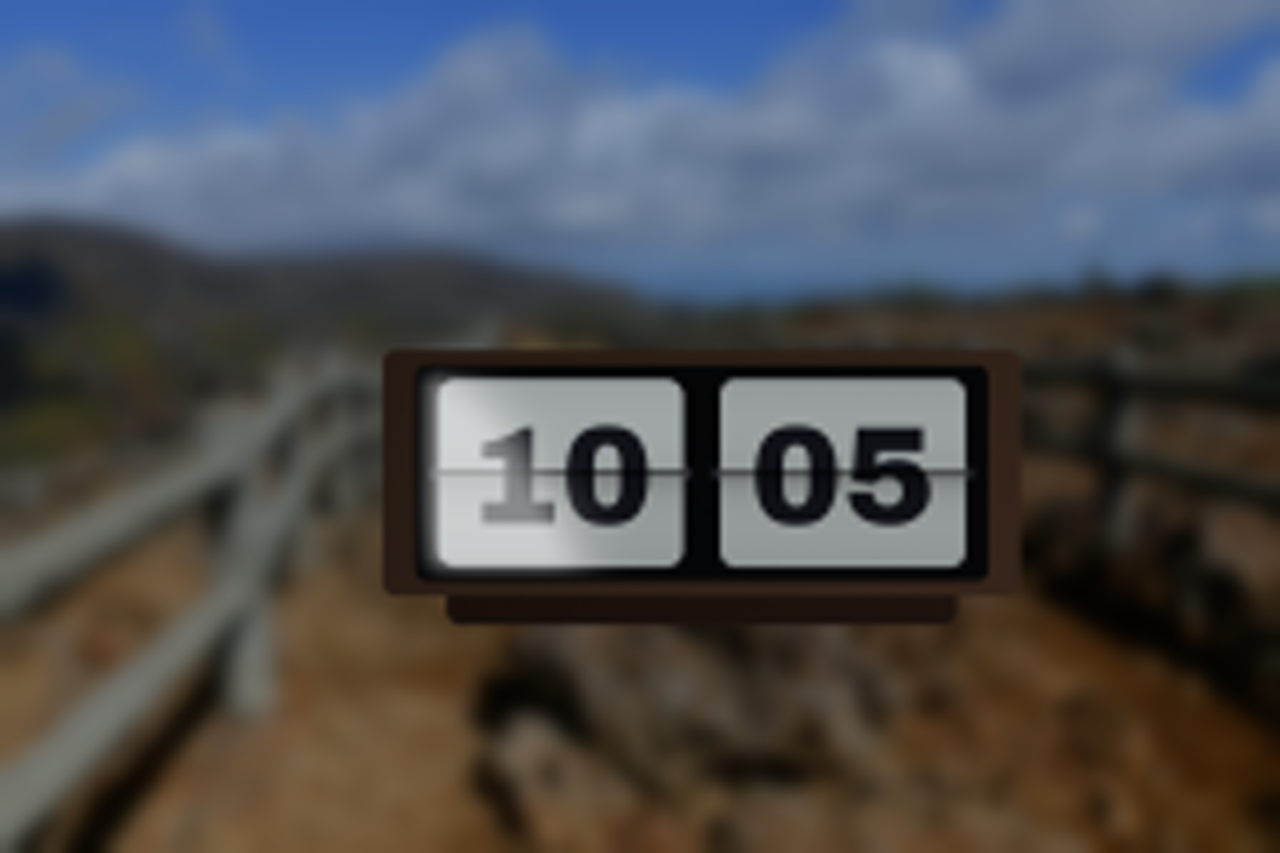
10,05
